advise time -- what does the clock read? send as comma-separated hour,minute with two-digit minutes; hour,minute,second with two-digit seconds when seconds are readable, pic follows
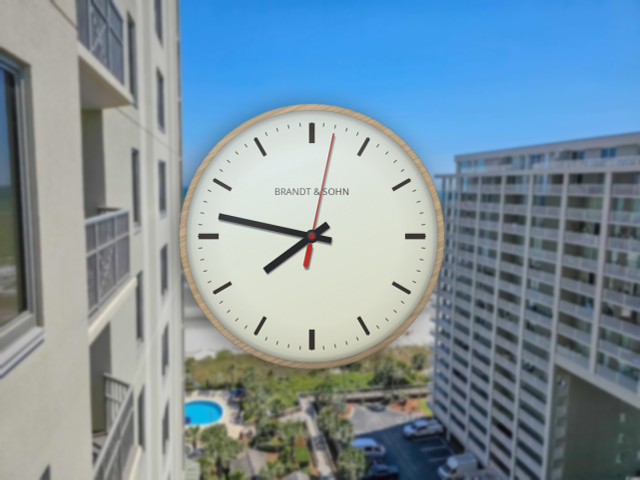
7,47,02
